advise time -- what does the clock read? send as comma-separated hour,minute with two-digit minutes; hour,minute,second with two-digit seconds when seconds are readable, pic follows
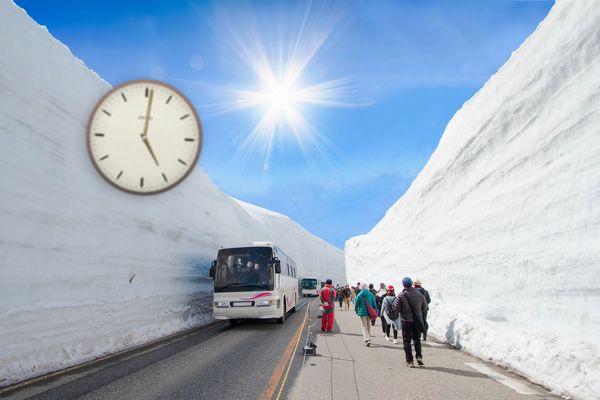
5,01
